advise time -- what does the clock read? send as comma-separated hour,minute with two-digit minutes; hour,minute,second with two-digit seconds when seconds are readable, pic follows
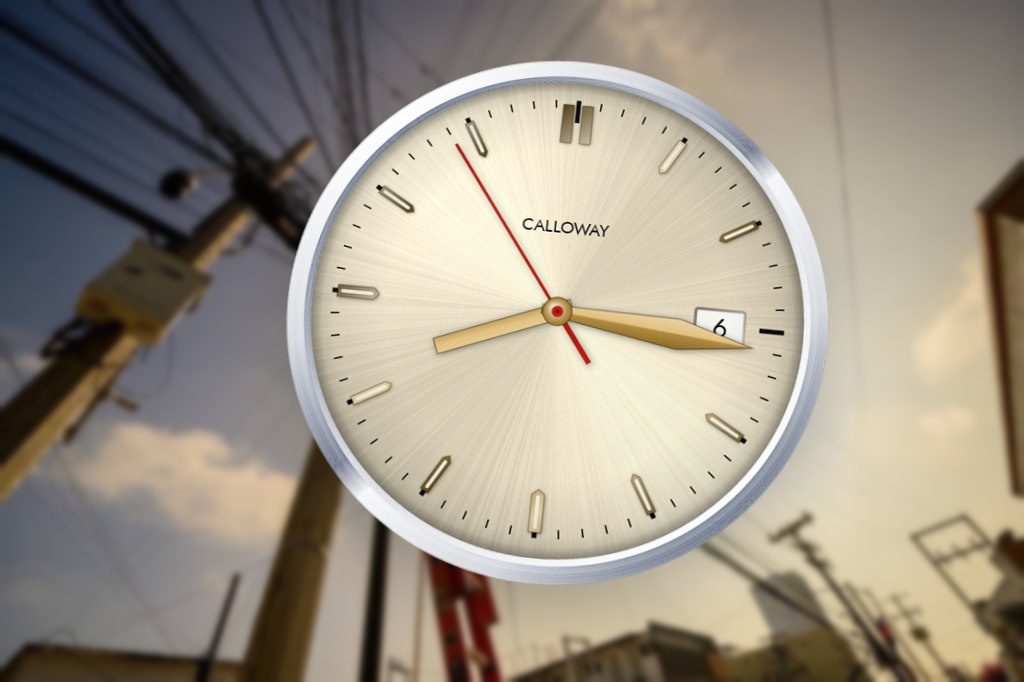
8,15,54
